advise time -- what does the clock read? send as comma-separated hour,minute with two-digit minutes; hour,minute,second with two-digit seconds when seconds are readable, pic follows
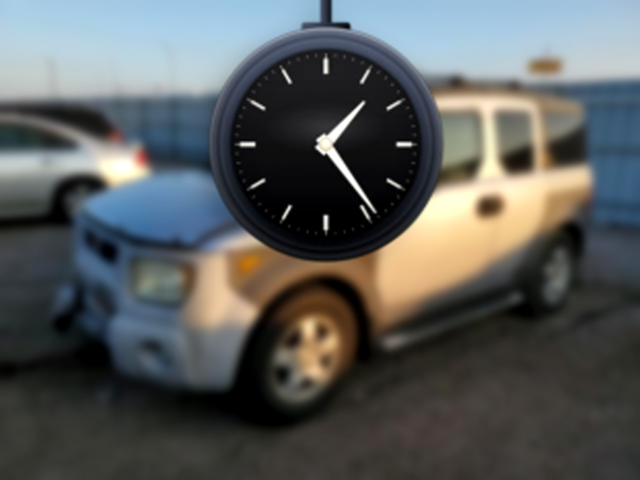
1,24
